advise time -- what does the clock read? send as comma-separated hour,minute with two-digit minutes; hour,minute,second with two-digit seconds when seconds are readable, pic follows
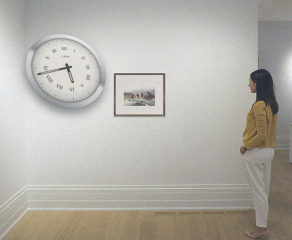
5,43
